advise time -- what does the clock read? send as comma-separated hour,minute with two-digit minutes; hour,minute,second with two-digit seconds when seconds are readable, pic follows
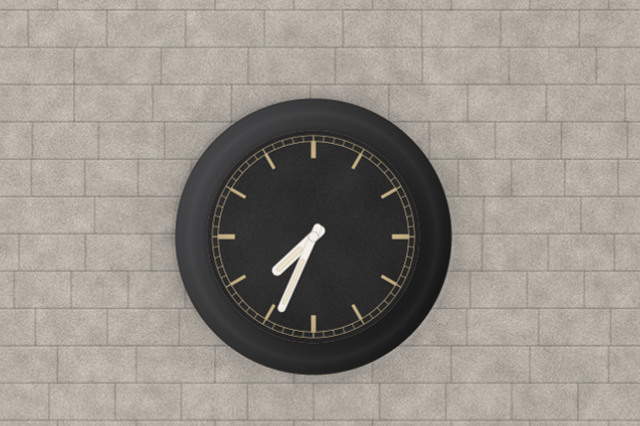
7,34
